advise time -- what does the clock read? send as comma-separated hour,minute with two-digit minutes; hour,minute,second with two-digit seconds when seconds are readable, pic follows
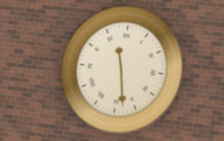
11,28
